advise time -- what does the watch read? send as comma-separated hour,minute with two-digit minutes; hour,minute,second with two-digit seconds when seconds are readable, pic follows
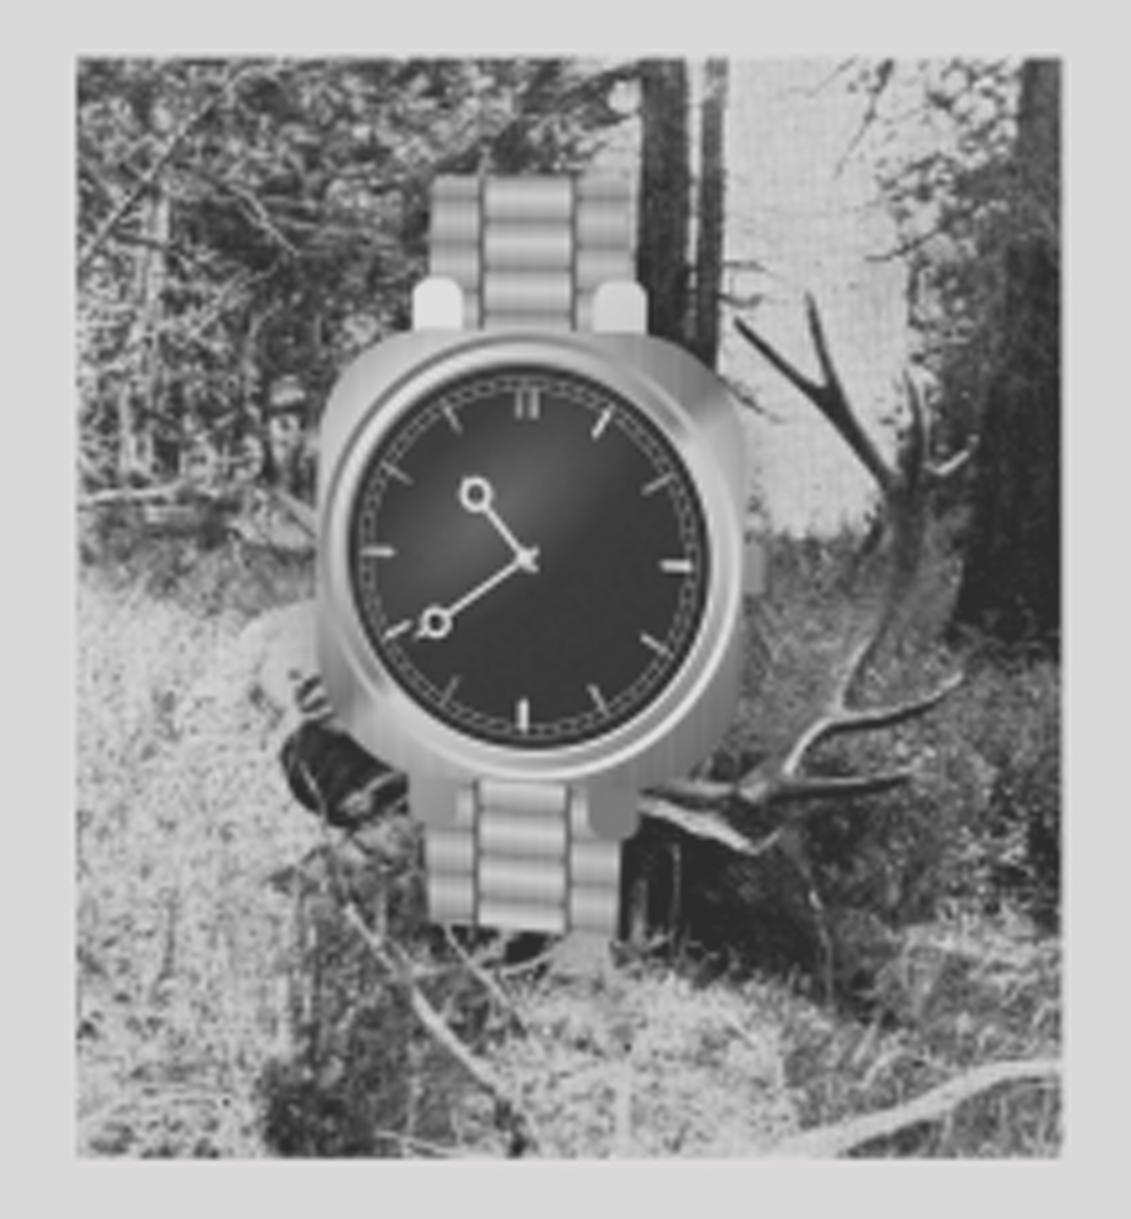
10,39
